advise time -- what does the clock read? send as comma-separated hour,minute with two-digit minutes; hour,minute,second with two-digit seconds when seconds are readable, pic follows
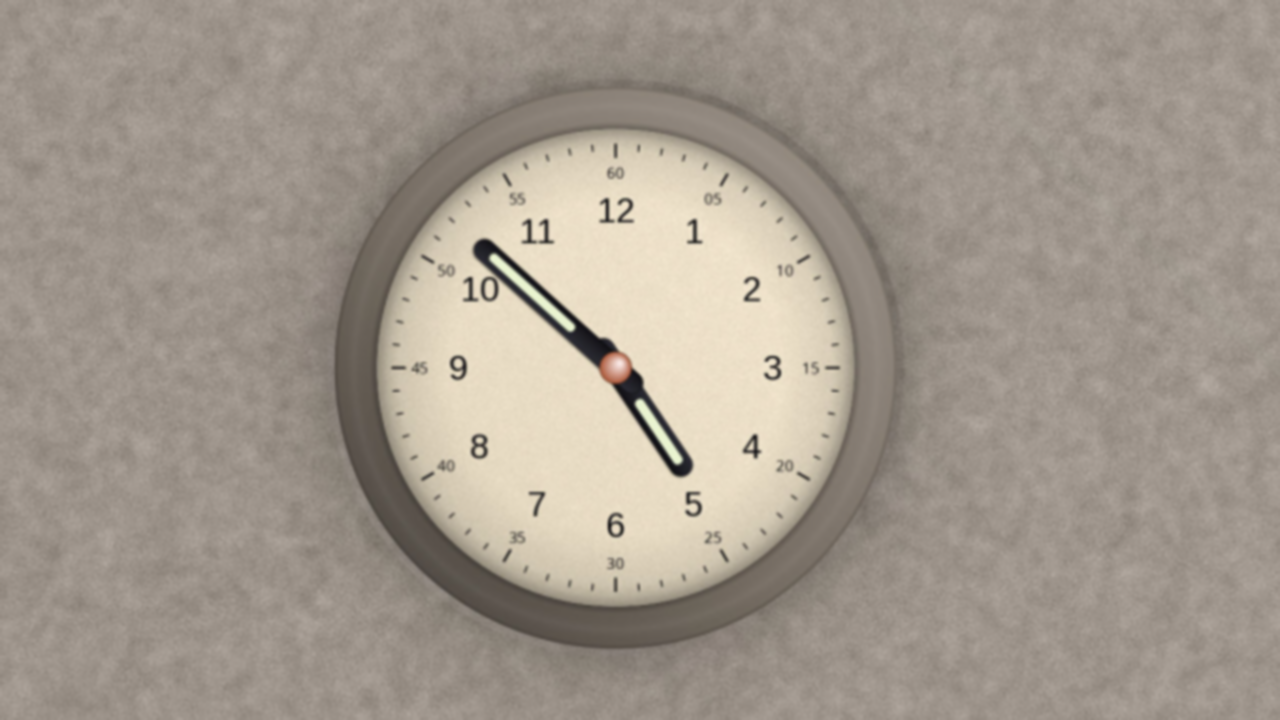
4,52
